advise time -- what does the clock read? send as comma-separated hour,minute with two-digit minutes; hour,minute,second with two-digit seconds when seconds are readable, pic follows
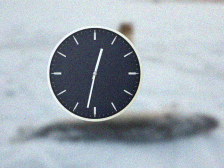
12,32
